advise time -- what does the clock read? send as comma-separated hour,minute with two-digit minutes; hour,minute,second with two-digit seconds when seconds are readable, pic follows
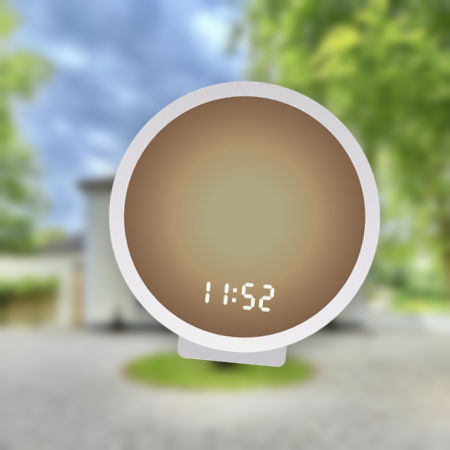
11,52
